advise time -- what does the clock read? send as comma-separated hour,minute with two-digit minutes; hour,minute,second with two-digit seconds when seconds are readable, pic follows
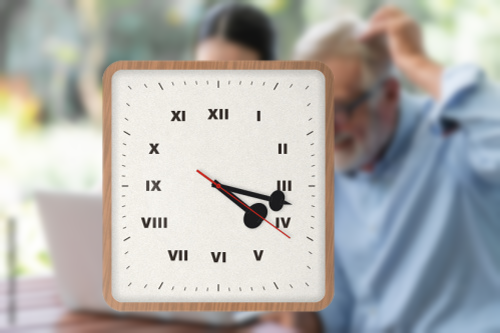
4,17,21
